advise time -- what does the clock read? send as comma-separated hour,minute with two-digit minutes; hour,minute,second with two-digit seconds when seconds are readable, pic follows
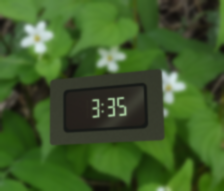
3,35
